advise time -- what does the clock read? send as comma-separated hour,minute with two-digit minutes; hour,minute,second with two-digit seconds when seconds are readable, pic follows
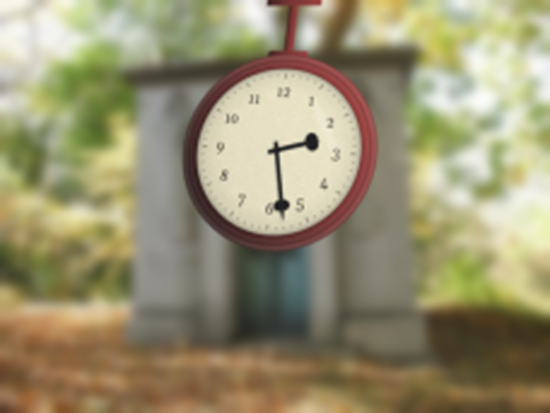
2,28
